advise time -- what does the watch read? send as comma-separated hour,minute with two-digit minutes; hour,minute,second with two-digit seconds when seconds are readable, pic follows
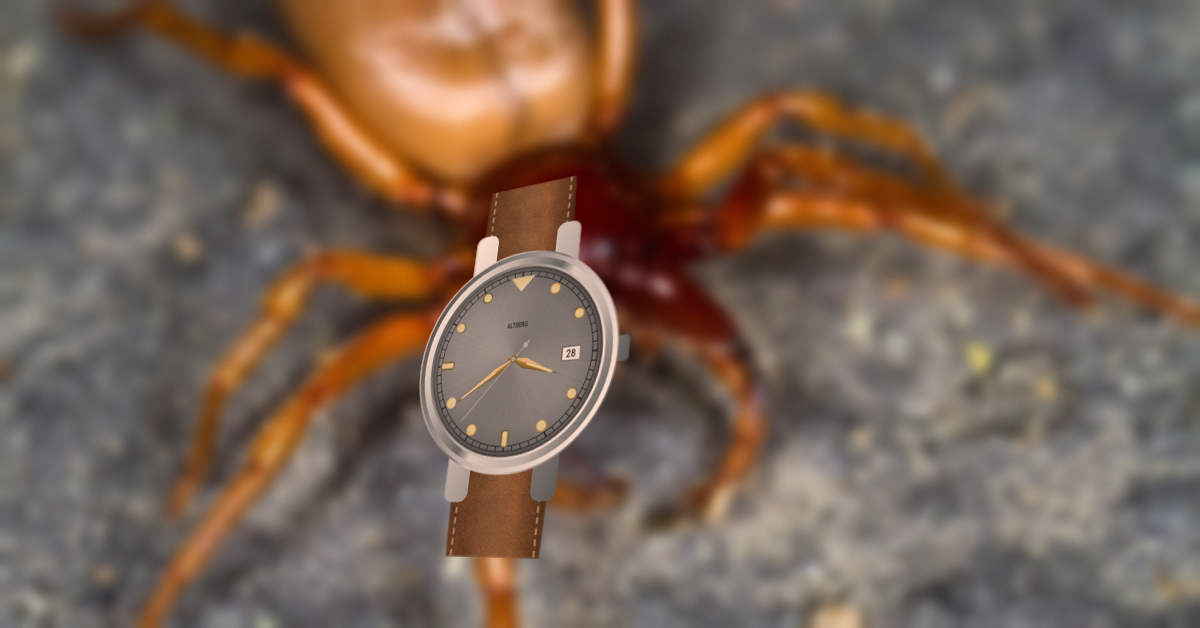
3,39,37
